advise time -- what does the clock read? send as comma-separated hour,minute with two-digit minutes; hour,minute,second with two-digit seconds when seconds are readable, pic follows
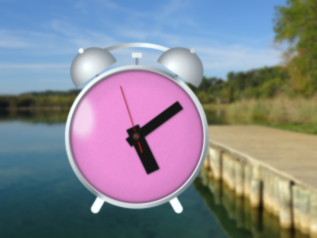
5,08,57
